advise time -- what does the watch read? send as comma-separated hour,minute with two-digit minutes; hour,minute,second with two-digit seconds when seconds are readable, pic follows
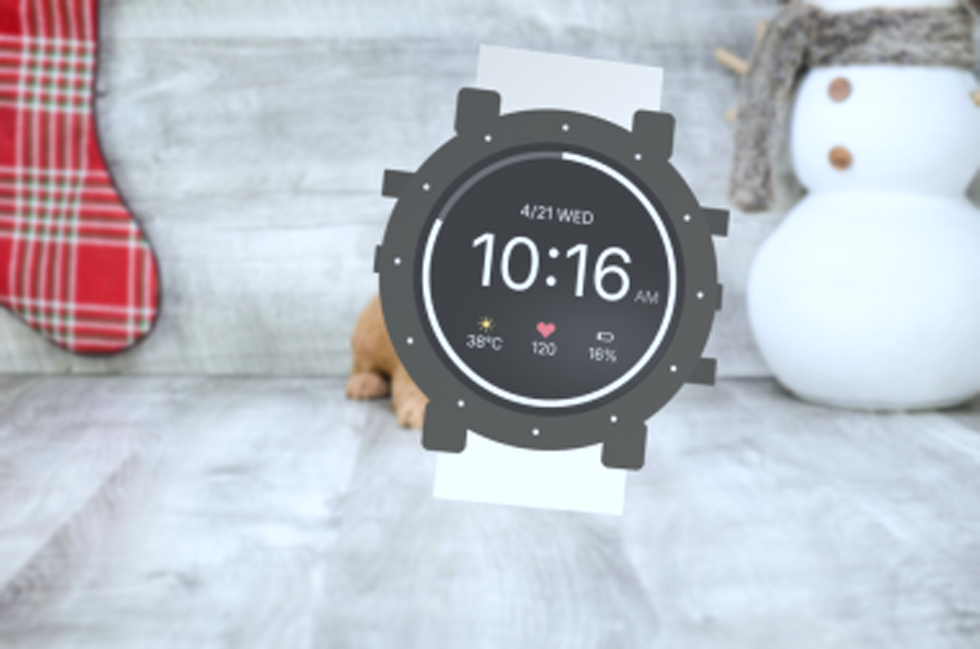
10,16
